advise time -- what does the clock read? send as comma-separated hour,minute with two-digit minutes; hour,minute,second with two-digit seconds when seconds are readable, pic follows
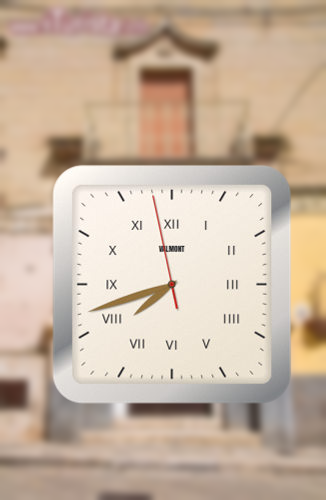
7,41,58
